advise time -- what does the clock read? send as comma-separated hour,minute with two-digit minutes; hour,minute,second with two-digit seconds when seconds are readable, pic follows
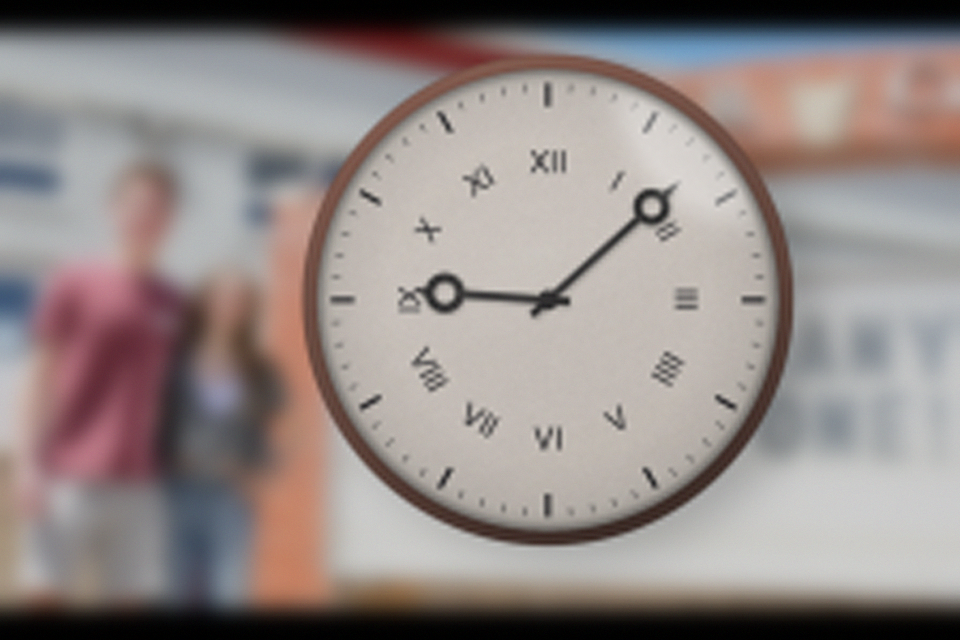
9,08
